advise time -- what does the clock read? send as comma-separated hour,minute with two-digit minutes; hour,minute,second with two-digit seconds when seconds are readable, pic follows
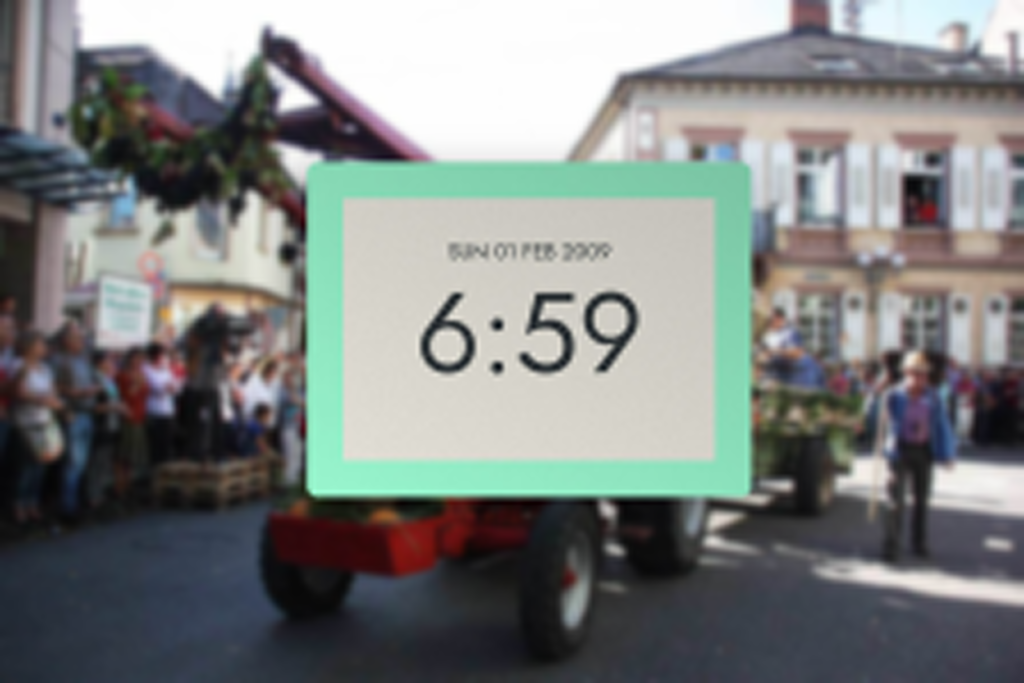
6,59
